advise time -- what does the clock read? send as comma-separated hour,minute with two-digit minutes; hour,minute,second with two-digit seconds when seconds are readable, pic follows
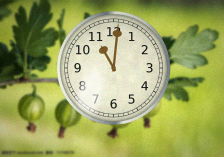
11,01
